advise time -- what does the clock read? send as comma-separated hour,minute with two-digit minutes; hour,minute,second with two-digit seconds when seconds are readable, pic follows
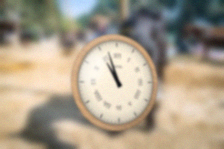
10,57
